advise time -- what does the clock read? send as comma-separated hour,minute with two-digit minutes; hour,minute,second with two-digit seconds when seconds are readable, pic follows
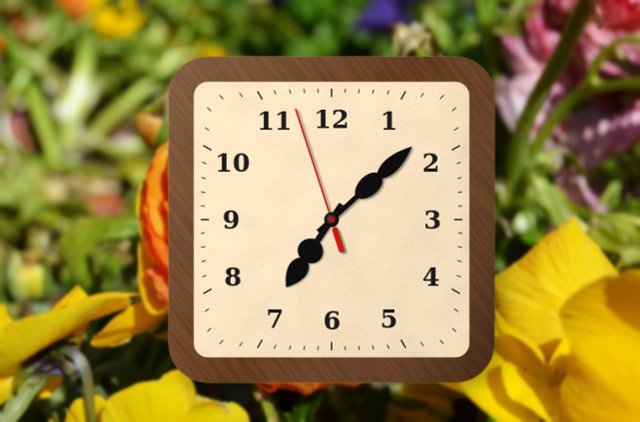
7,07,57
